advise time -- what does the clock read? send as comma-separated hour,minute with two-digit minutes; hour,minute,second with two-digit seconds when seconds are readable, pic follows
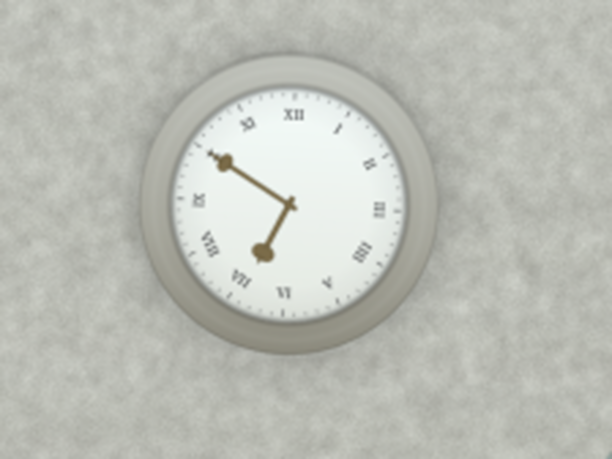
6,50
